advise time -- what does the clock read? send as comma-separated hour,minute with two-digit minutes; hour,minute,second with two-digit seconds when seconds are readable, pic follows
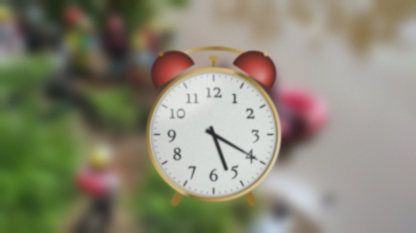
5,20
